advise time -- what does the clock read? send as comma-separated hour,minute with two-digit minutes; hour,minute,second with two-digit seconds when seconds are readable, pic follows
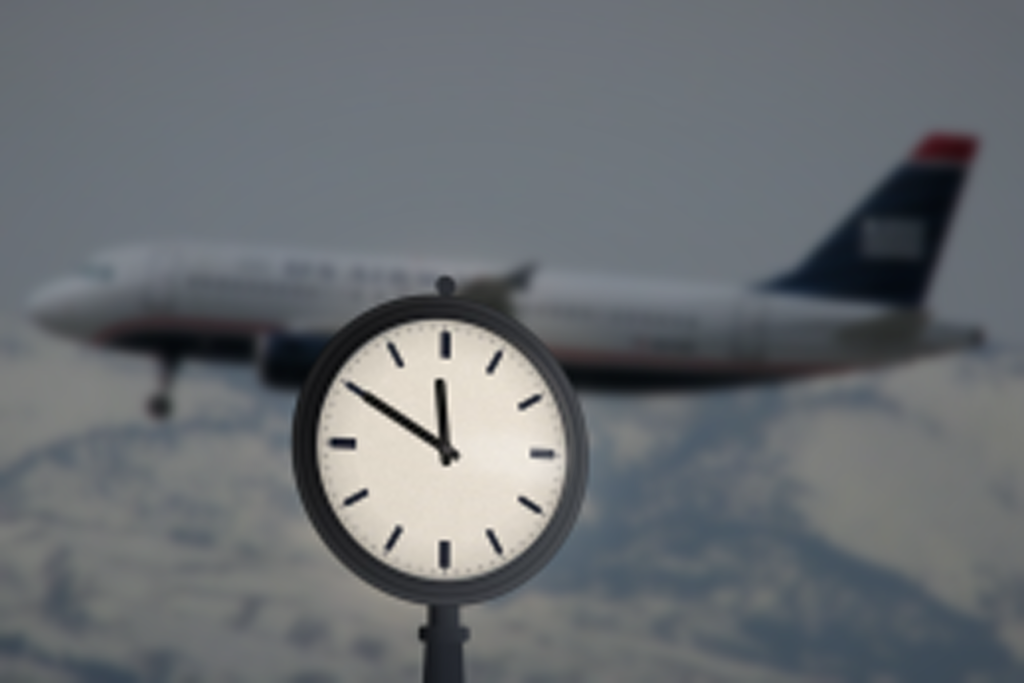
11,50
